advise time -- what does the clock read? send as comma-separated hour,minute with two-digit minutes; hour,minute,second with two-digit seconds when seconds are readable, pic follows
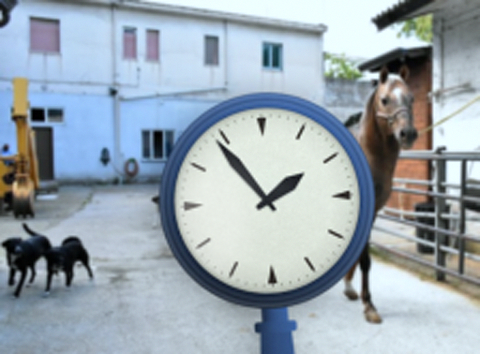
1,54
